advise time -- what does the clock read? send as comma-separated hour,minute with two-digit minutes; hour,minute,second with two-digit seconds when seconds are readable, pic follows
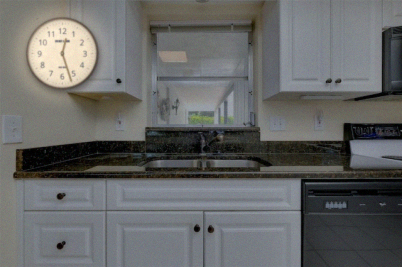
12,27
